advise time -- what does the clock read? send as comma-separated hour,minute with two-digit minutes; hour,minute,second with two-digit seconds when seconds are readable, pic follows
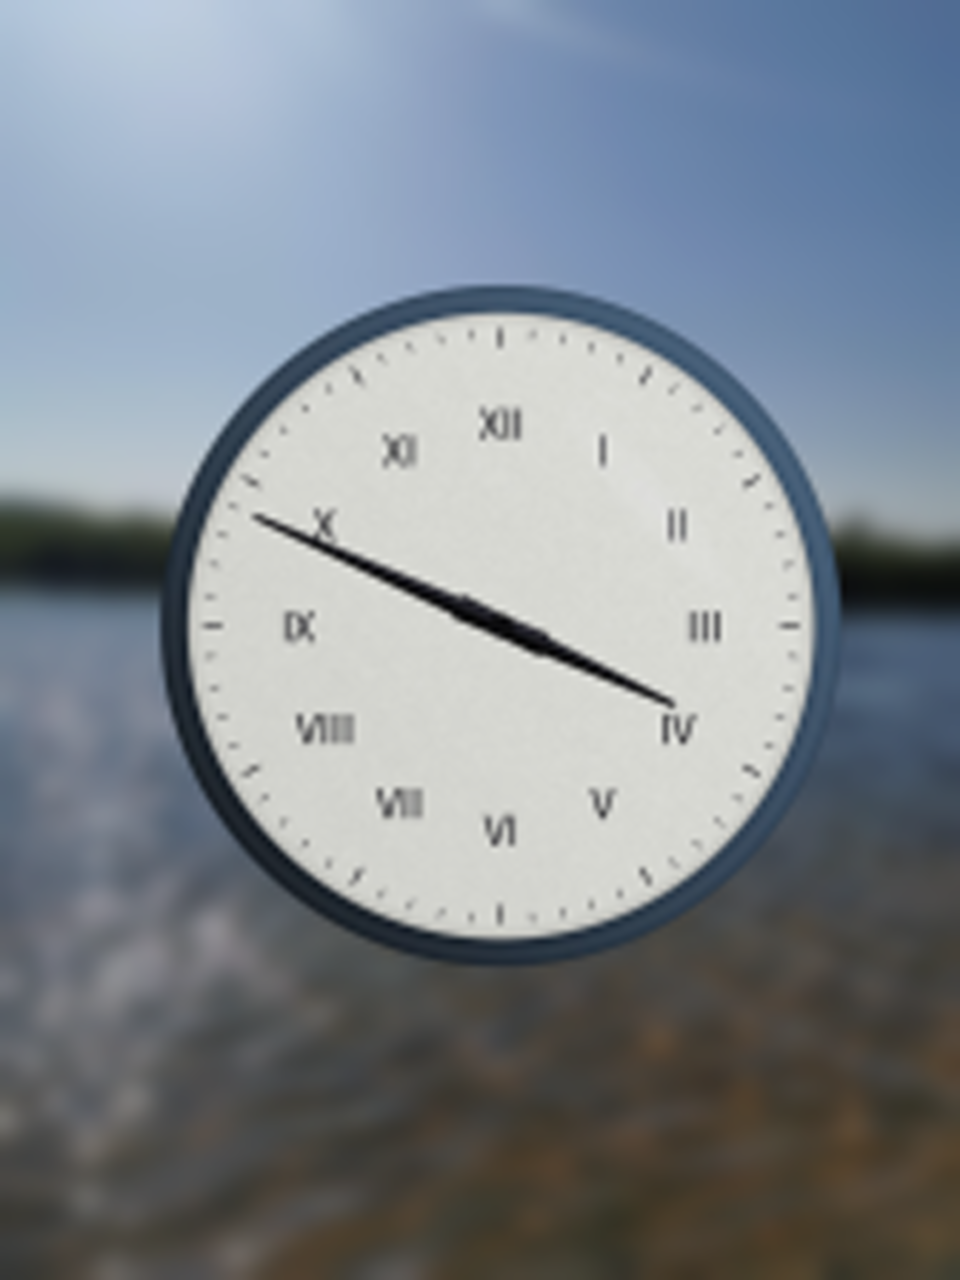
3,49
